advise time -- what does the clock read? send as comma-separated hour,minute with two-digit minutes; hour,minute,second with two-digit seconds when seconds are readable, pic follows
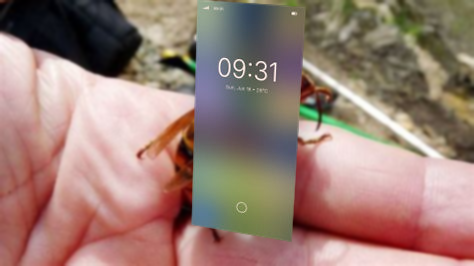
9,31
